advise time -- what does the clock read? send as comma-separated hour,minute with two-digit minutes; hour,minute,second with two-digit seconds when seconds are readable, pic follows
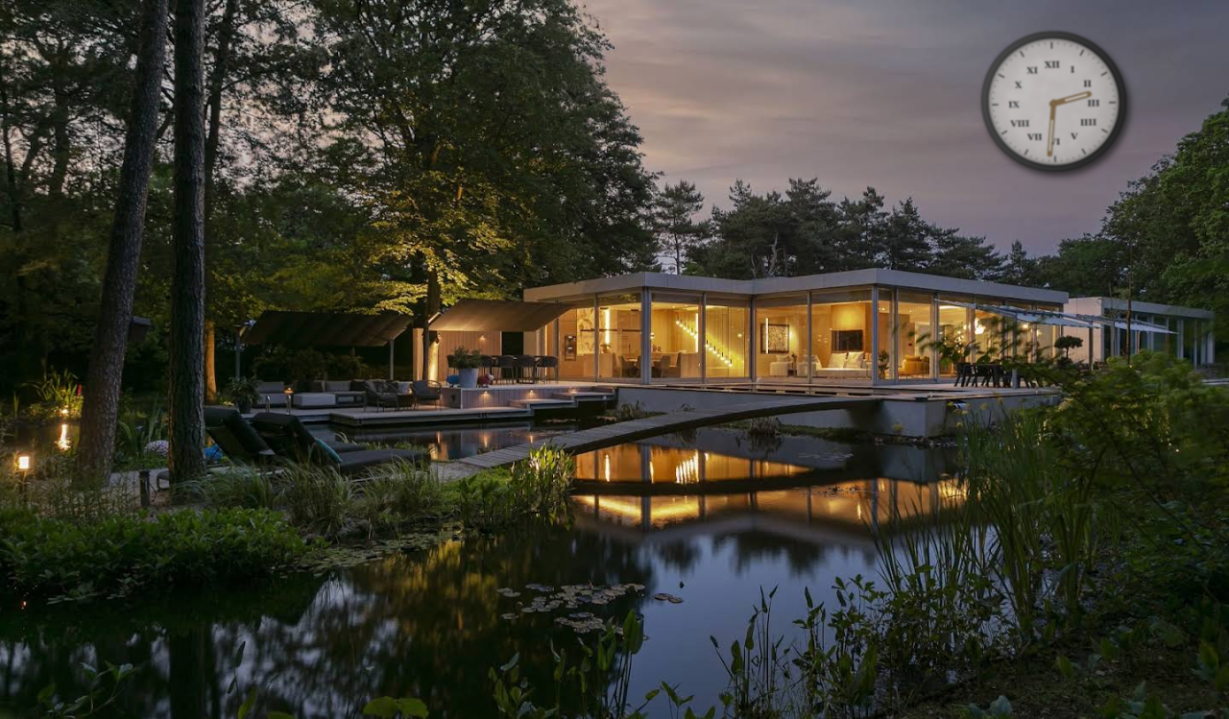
2,31
